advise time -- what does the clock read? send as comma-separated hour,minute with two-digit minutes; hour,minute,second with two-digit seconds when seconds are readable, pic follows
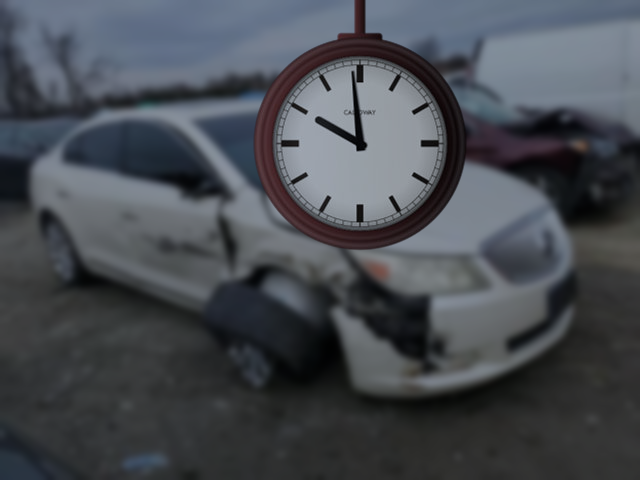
9,59
